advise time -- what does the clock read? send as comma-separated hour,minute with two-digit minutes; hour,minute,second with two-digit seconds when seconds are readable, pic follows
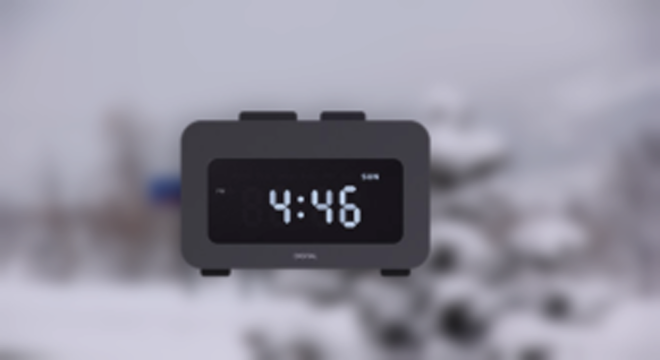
4,46
